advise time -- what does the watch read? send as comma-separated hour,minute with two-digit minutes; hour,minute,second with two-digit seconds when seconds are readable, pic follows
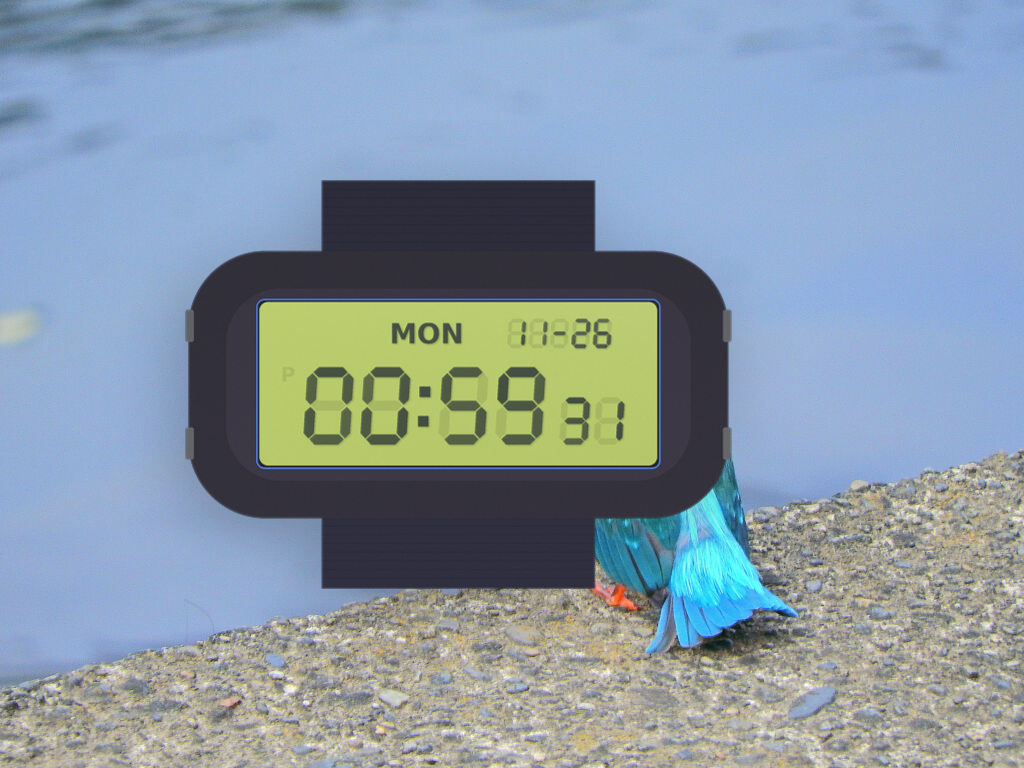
0,59,31
